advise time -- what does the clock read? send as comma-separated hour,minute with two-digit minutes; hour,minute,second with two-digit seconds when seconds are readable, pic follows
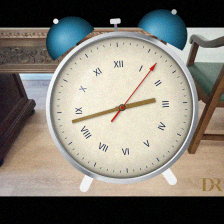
2,43,07
